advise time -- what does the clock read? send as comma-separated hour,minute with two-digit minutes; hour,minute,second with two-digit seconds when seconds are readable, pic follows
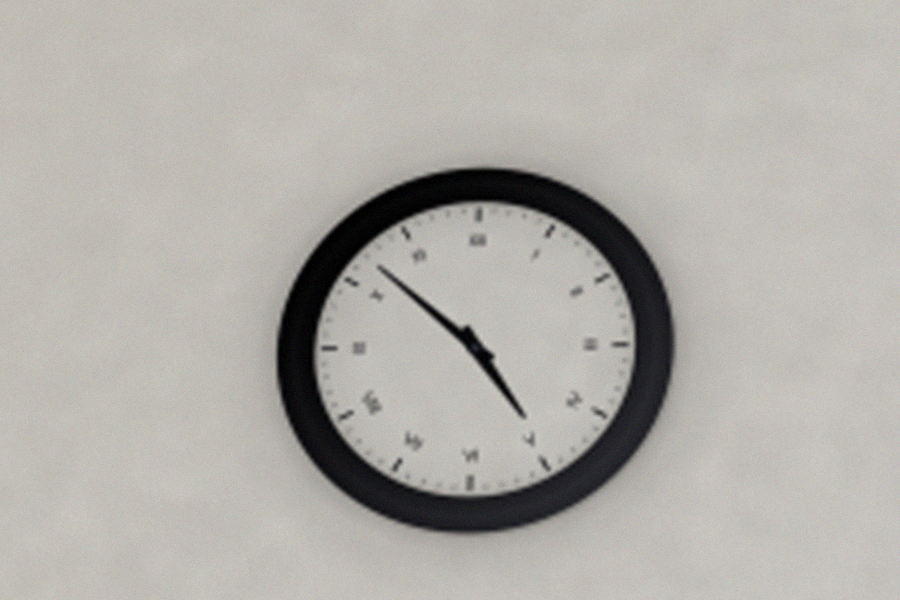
4,52
